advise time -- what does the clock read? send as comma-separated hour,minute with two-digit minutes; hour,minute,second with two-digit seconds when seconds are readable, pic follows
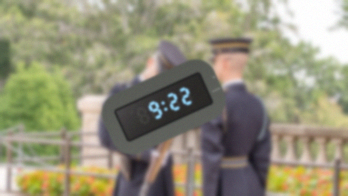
9,22
